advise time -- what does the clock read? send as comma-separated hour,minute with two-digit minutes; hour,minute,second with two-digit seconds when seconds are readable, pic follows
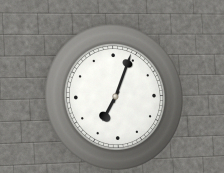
7,04
